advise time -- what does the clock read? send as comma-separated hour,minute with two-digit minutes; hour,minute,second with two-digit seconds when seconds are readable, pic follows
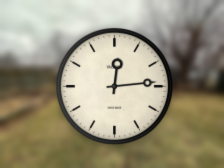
12,14
